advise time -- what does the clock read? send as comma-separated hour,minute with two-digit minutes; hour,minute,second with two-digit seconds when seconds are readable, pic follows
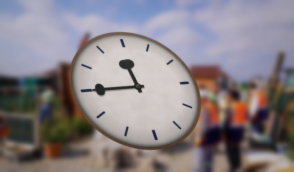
11,45
